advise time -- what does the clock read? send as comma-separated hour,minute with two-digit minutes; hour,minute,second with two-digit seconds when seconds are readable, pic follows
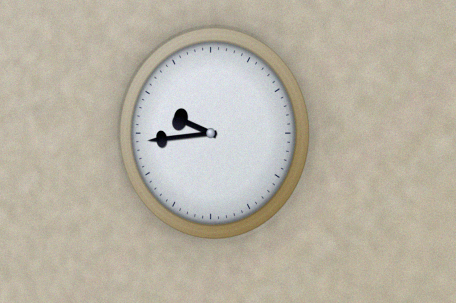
9,44
